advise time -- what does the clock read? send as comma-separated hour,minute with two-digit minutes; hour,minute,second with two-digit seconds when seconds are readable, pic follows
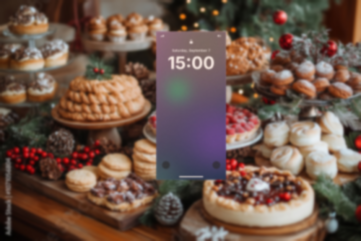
15,00
